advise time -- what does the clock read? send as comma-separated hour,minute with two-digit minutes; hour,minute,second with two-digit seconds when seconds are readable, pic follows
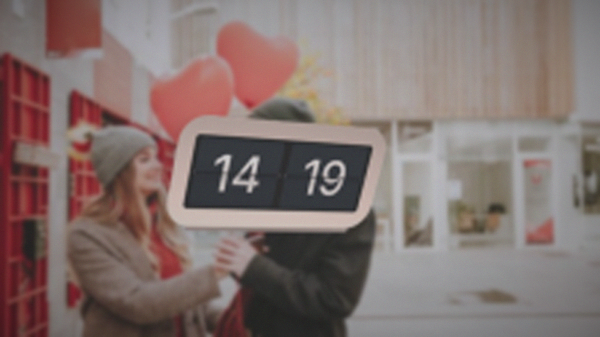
14,19
